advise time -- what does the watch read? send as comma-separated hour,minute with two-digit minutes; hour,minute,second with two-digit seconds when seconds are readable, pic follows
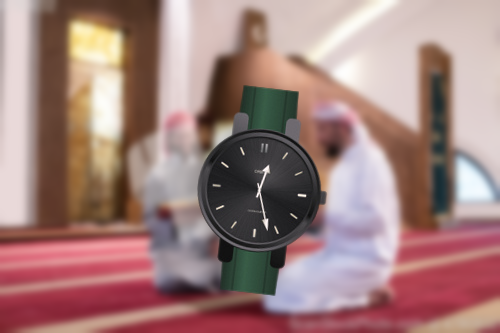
12,27
